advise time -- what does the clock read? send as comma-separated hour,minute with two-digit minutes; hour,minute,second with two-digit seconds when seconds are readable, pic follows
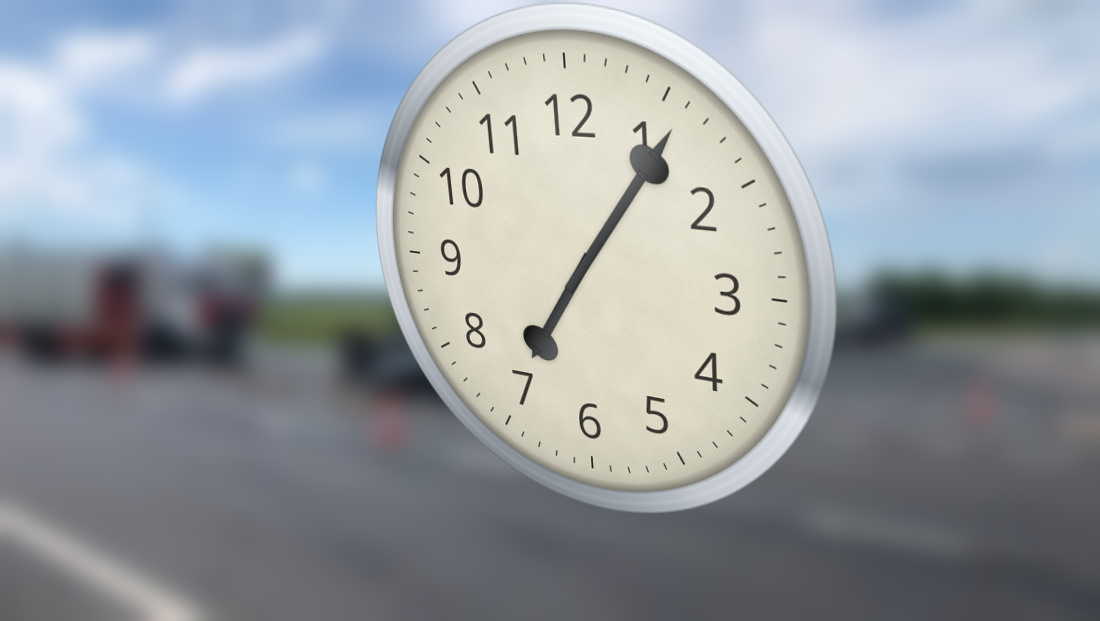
7,06
